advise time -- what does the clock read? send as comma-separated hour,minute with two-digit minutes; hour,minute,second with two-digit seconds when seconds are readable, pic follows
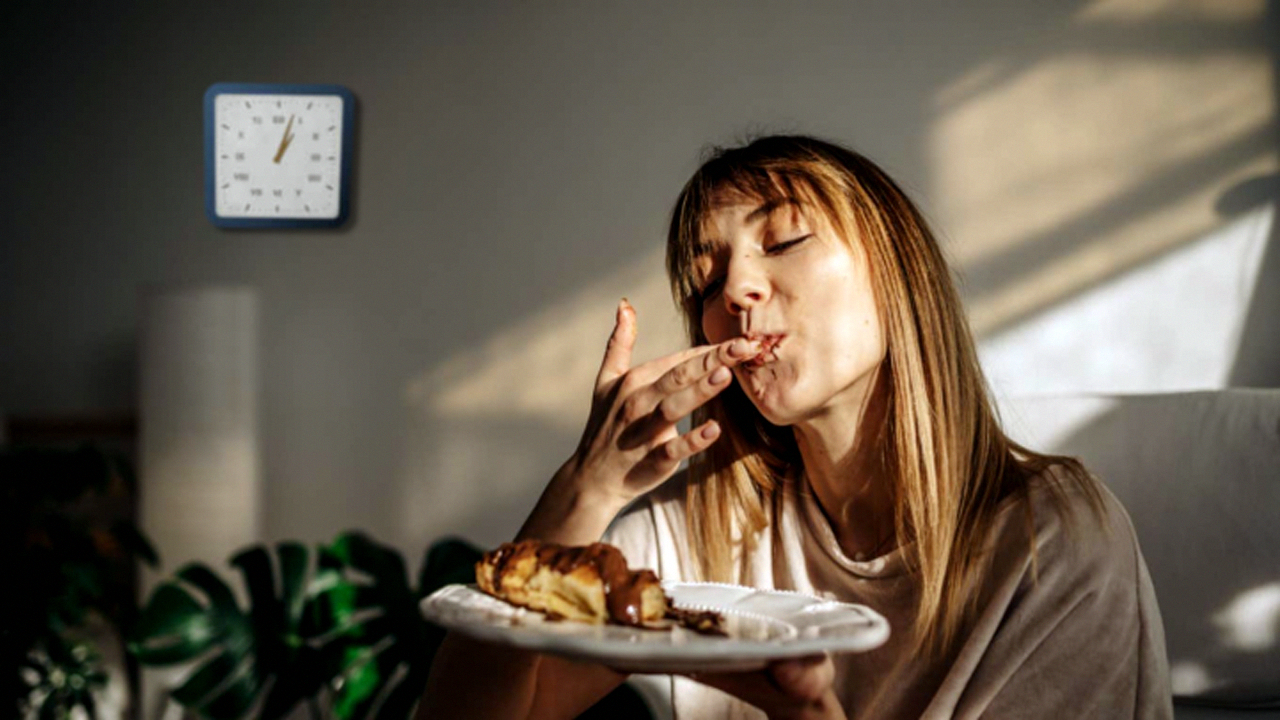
1,03
